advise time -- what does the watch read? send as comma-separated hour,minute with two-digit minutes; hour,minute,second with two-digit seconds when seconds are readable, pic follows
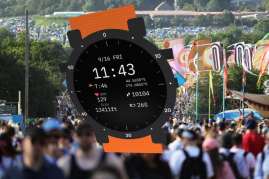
11,43
